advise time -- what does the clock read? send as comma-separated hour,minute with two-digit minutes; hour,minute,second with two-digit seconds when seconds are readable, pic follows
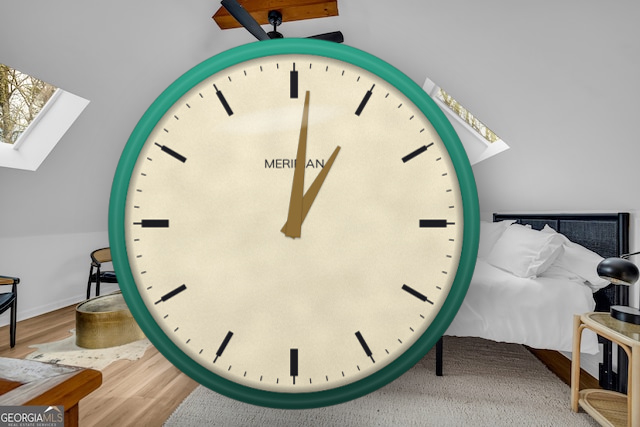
1,01
